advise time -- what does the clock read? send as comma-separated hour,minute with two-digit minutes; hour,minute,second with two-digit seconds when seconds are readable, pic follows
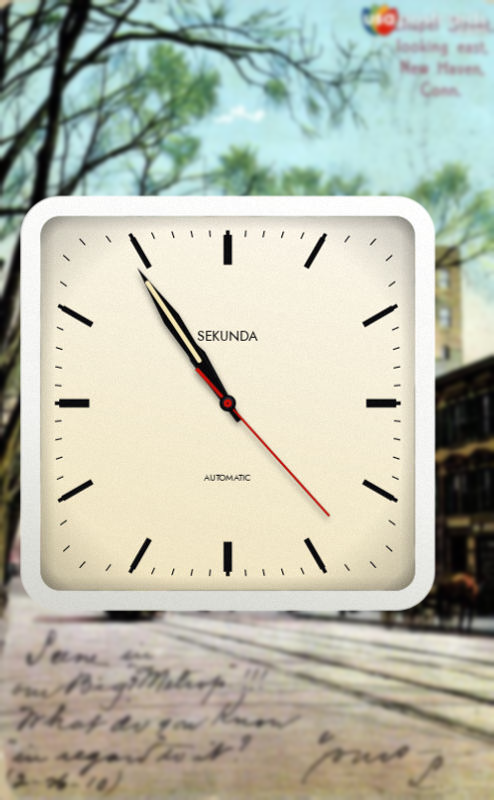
10,54,23
